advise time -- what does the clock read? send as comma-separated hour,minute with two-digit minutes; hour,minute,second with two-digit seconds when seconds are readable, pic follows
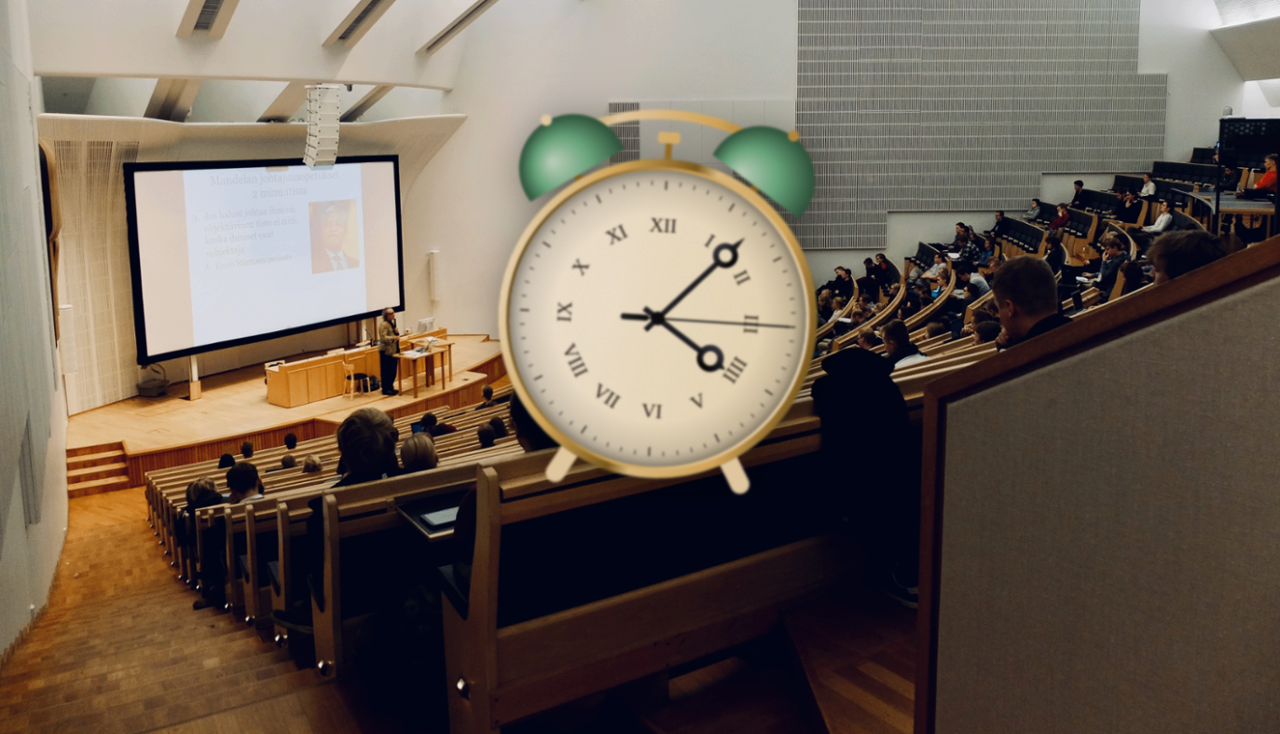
4,07,15
